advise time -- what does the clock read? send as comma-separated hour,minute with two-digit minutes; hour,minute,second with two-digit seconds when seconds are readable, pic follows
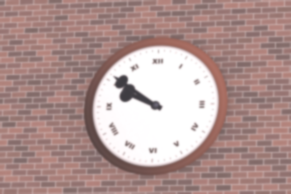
9,51
